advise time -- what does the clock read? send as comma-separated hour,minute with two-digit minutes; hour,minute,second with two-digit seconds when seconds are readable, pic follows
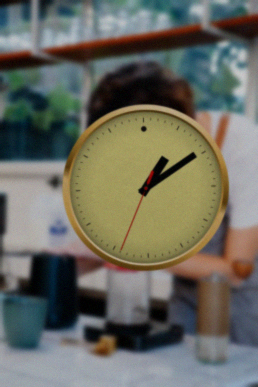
1,09,34
